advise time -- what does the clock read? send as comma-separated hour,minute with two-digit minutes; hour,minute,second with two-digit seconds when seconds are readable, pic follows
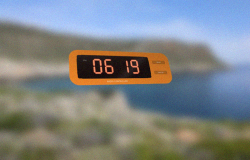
6,19
